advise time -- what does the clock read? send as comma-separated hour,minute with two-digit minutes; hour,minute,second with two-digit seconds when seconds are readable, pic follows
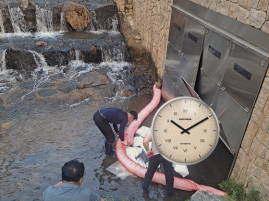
10,10
